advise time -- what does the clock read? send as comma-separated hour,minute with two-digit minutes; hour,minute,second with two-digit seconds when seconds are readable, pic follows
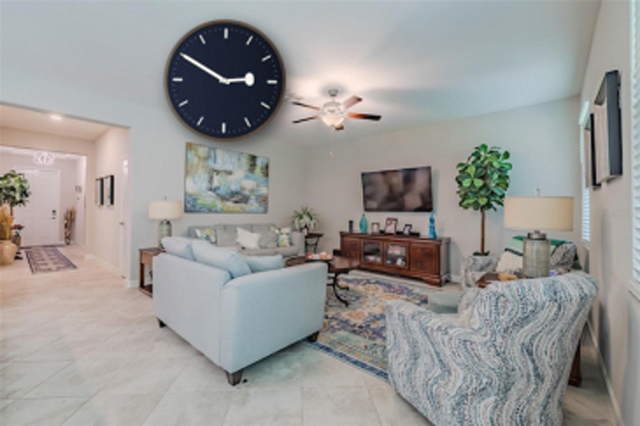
2,50
